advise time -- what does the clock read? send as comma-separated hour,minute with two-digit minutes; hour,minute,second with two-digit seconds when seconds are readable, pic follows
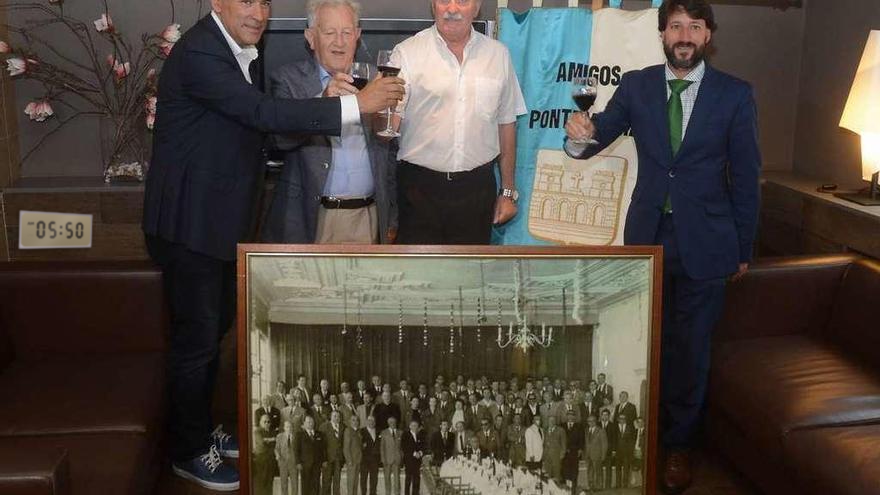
5,50
